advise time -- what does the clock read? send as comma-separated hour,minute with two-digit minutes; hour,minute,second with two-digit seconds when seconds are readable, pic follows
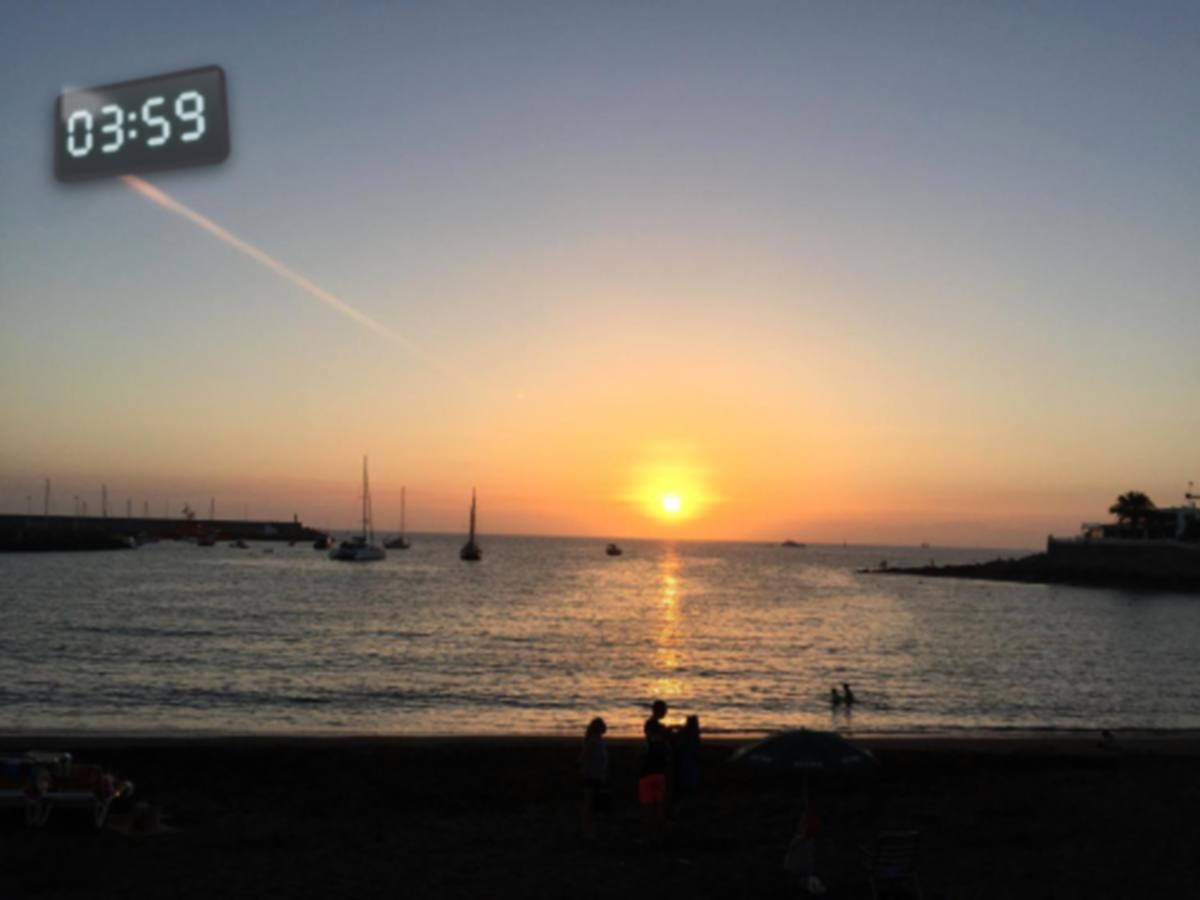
3,59
